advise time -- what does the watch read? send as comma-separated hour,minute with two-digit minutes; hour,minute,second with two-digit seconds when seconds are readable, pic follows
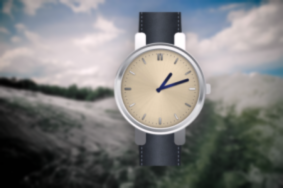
1,12
